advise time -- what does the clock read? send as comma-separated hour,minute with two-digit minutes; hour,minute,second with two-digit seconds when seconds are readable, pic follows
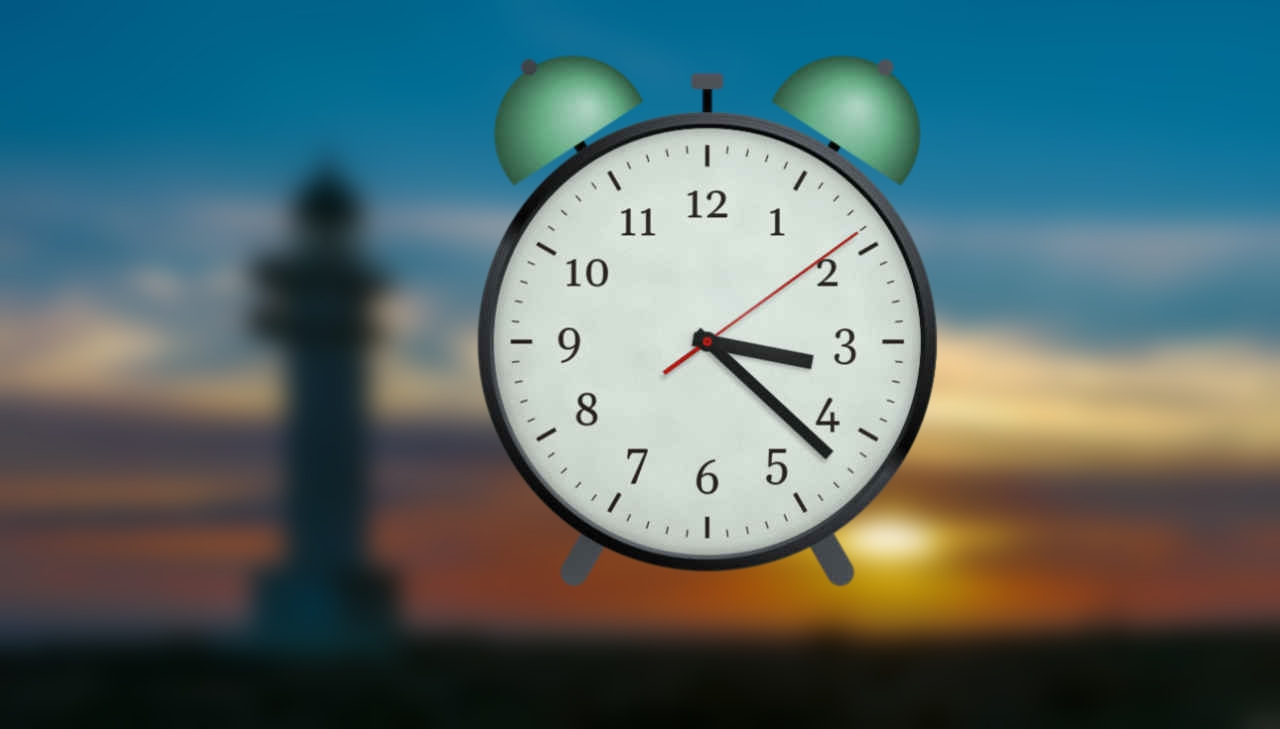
3,22,09
